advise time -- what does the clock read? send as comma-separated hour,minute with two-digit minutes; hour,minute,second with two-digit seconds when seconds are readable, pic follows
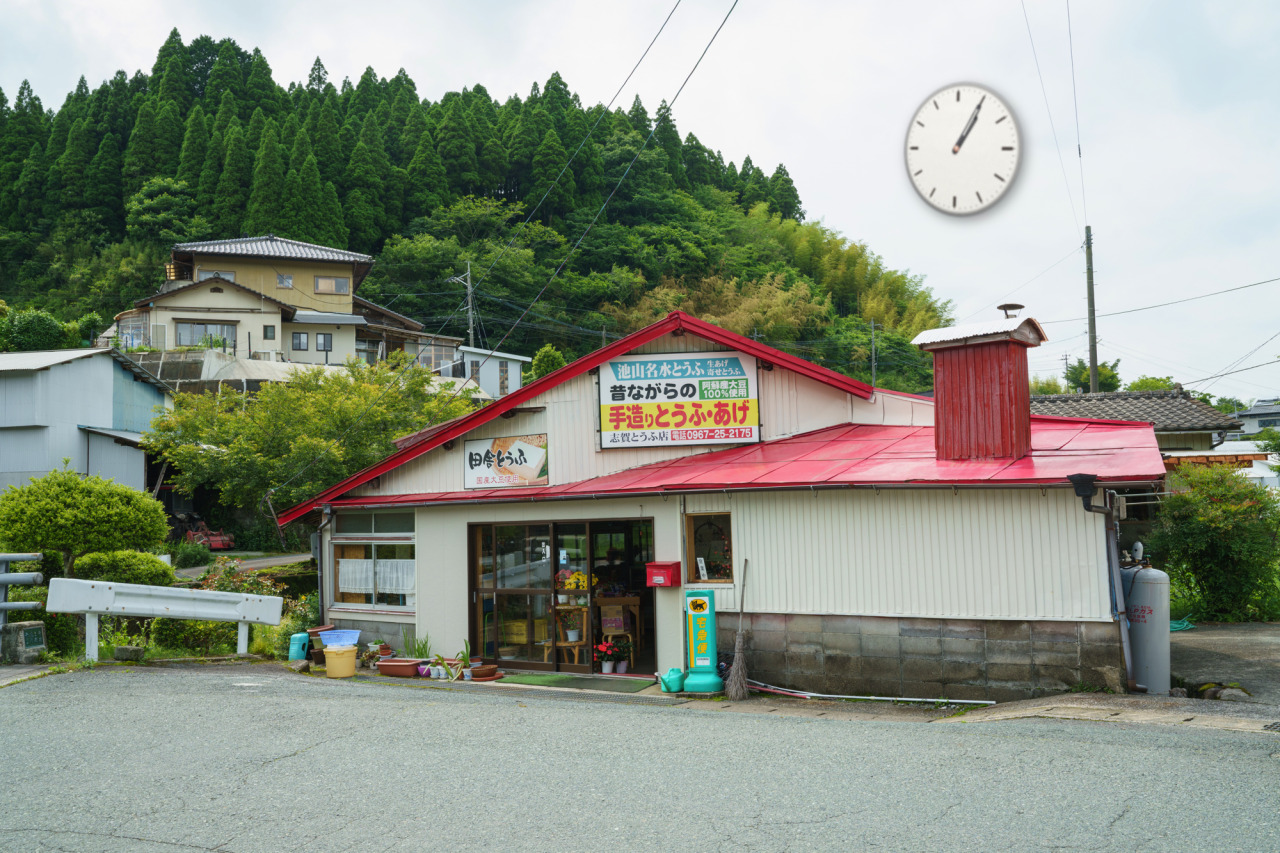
1,05
